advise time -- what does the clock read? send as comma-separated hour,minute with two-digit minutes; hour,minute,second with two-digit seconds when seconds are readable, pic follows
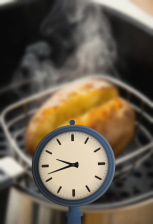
9,42
